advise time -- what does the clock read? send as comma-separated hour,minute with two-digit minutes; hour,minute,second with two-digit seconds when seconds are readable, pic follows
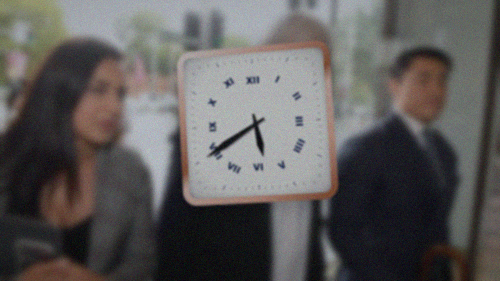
5,40
